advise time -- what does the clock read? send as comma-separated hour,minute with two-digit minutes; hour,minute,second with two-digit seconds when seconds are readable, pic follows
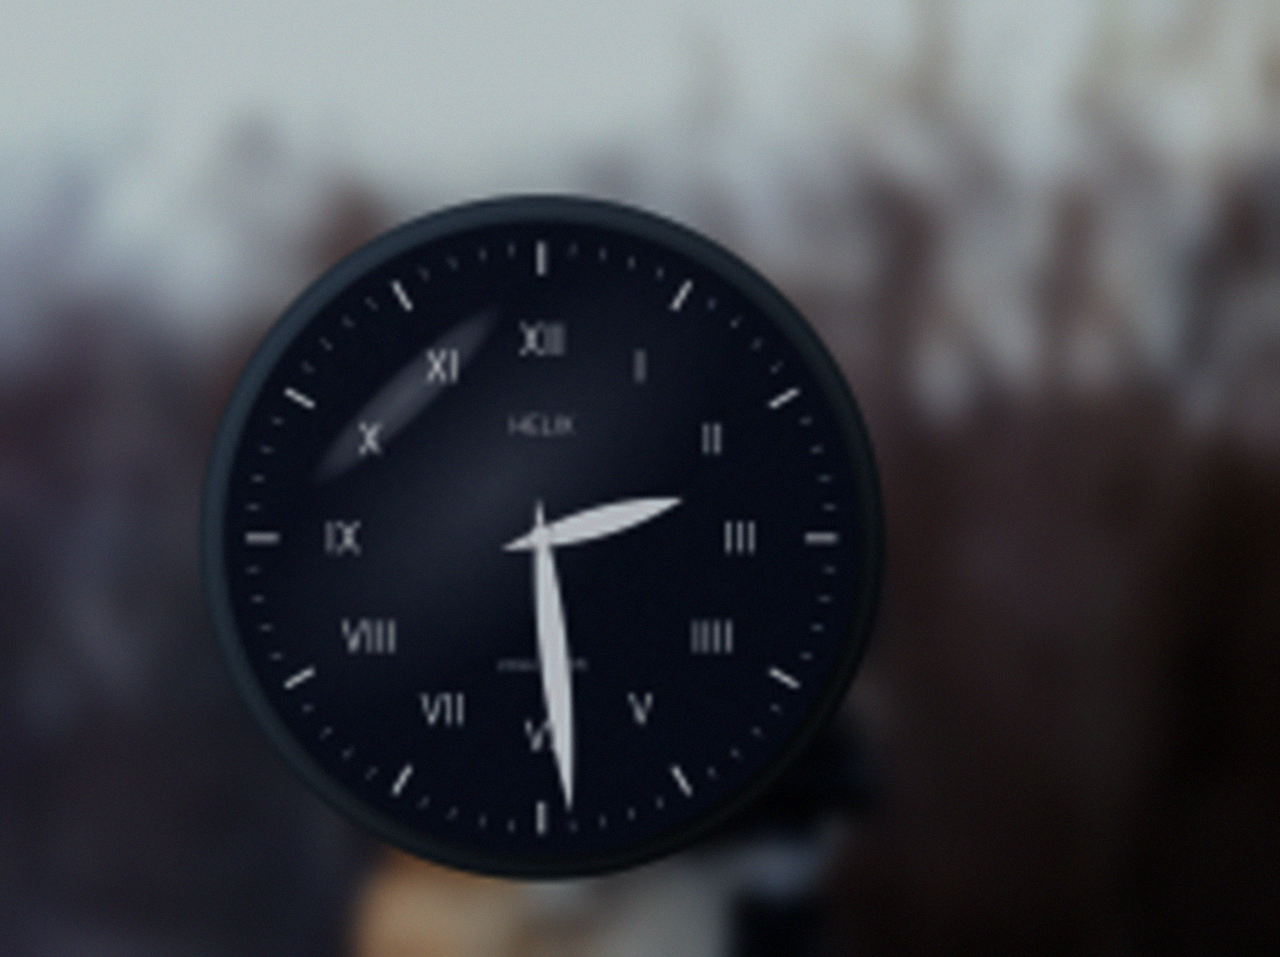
2,29
